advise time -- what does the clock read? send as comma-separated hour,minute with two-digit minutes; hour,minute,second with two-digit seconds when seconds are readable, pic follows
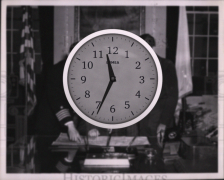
11,34
